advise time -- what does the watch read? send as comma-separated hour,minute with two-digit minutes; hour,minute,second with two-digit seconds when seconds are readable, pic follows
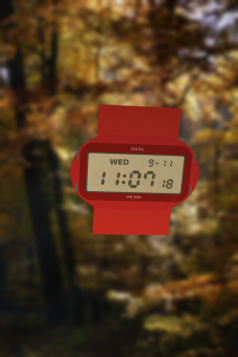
11,07,18
